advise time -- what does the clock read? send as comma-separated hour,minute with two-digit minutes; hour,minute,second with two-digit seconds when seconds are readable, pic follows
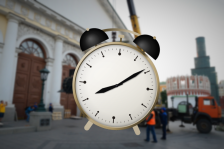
8,09
